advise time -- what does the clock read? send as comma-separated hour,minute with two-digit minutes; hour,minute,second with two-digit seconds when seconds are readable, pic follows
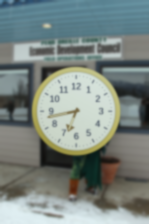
6,43
